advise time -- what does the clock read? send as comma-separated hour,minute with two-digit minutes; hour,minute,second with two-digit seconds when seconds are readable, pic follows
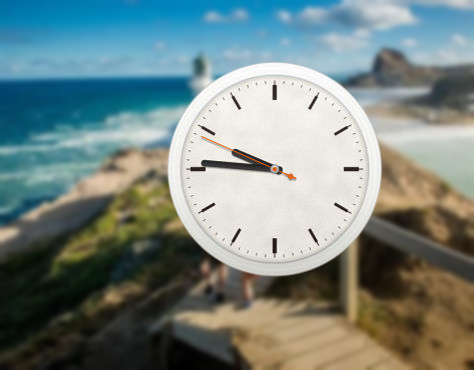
9,45,49
